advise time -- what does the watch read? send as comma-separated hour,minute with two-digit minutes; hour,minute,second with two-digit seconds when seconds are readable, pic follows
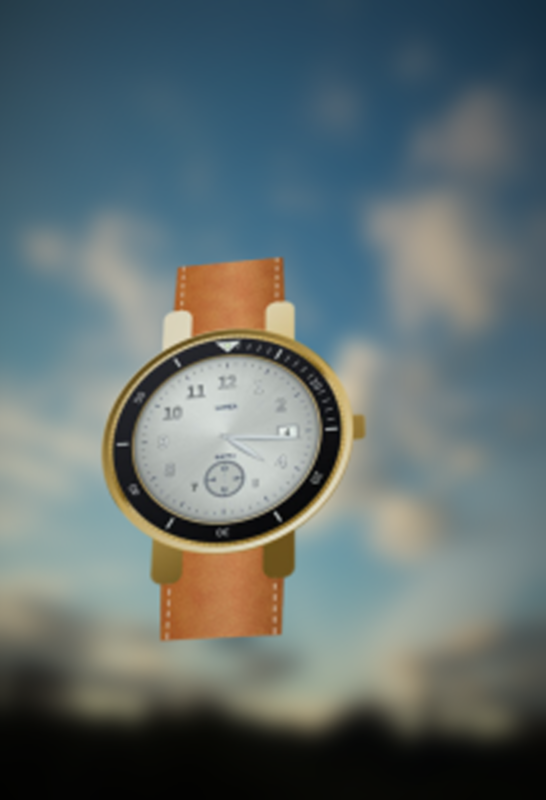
4,16
